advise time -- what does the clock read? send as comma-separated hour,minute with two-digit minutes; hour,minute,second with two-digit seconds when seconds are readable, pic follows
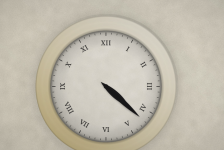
4,22
